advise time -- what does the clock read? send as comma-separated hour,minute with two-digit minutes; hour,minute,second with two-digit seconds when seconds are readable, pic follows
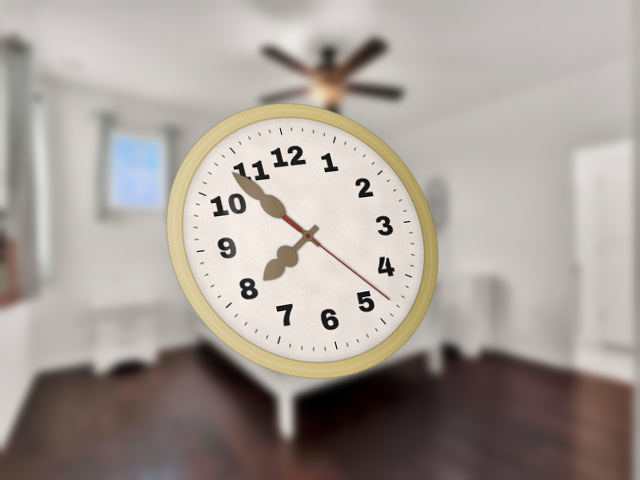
7,53,23
